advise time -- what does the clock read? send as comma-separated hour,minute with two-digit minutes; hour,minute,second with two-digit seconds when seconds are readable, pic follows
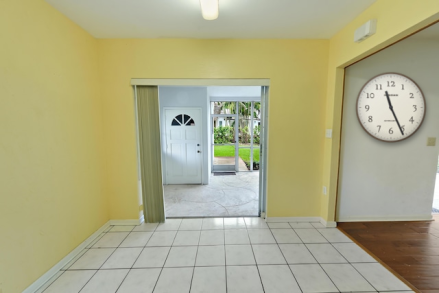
11,26
